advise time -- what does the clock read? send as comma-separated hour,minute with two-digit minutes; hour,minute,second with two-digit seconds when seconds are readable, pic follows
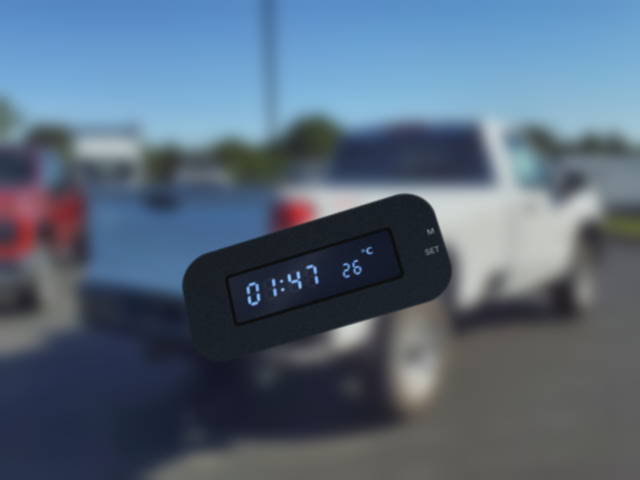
1,47
